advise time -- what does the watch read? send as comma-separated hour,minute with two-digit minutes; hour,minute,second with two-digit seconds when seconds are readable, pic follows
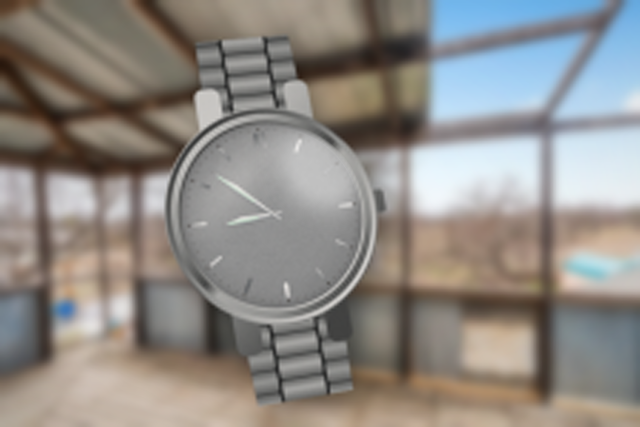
8,52
